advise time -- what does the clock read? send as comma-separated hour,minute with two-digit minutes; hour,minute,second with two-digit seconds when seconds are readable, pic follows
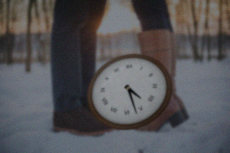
4,27
